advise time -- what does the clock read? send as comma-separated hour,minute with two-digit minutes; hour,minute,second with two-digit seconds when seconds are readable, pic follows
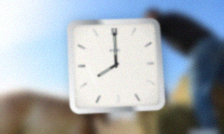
8,00
